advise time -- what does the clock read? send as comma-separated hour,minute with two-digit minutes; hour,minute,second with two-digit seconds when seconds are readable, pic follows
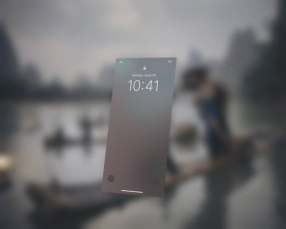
10,41
